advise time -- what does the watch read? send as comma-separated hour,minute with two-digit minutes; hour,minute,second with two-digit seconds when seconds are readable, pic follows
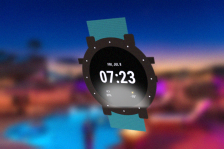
7,23
